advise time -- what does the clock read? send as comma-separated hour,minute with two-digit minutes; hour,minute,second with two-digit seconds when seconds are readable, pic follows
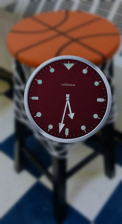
5,32
